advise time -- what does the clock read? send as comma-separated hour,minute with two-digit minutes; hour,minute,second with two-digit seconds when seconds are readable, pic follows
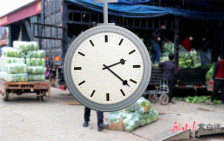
2,22
